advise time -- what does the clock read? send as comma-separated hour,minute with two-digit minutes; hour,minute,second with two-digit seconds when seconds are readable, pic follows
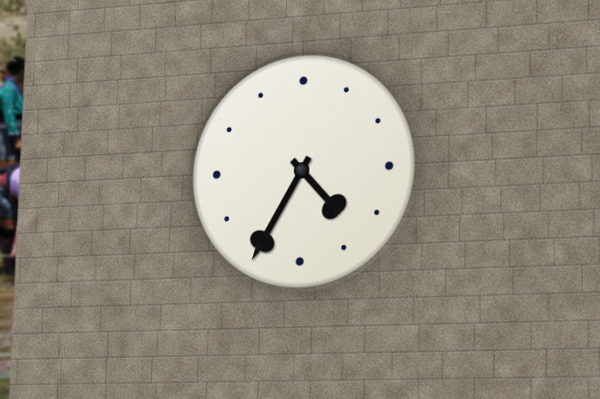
4,35
